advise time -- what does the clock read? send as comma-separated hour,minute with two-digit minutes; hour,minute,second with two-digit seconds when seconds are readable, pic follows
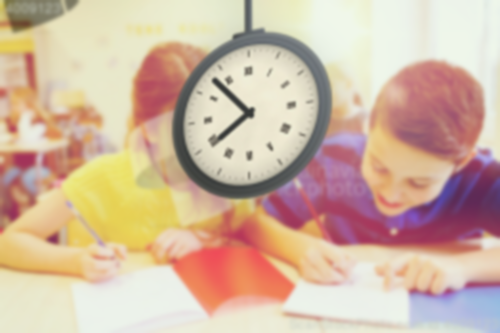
7,53
